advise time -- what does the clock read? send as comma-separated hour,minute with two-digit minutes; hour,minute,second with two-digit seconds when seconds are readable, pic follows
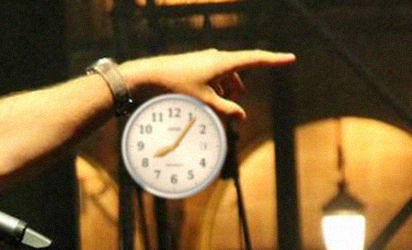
8,06
